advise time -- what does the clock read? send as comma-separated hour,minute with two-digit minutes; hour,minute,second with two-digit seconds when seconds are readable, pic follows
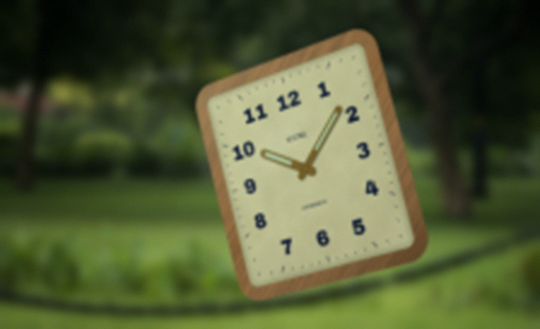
10,08
